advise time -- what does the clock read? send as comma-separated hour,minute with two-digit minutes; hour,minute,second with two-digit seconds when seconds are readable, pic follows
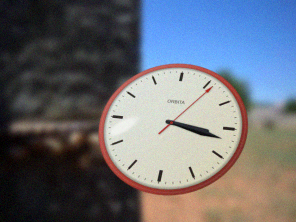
3,17,06
